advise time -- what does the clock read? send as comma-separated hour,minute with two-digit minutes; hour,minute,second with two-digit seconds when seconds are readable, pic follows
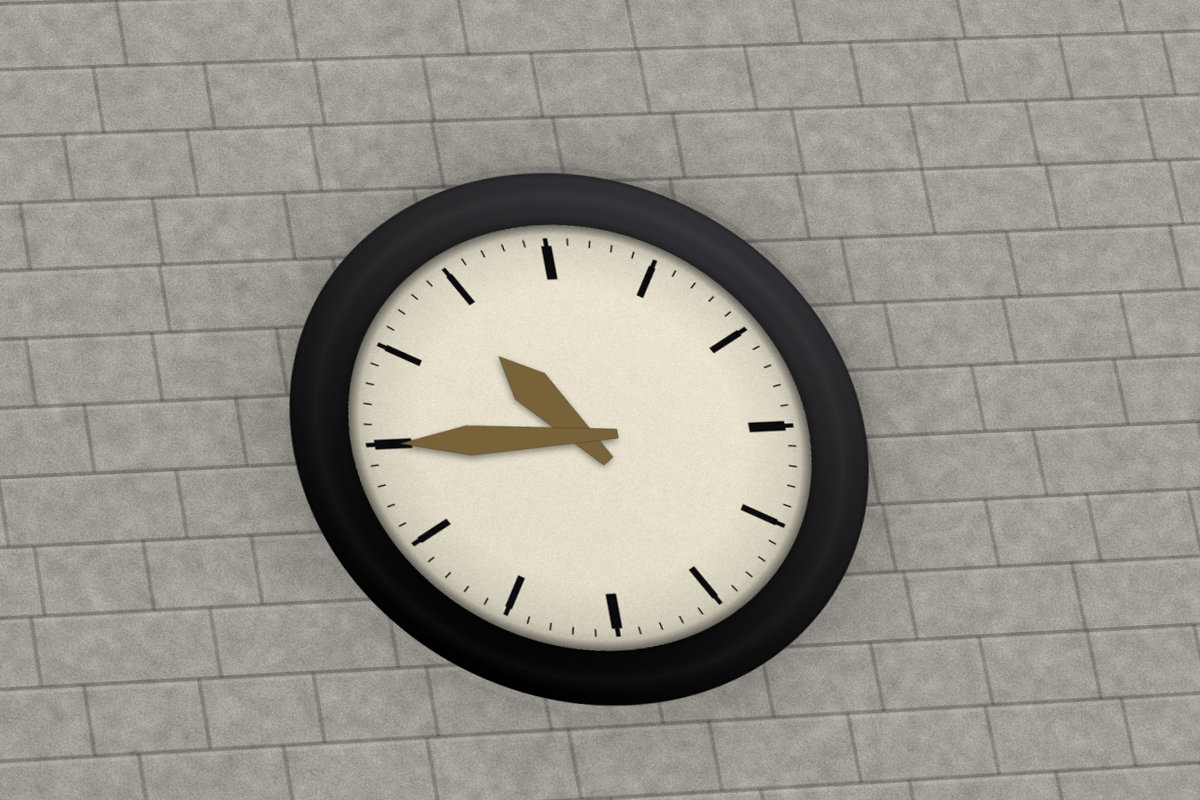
10,45
